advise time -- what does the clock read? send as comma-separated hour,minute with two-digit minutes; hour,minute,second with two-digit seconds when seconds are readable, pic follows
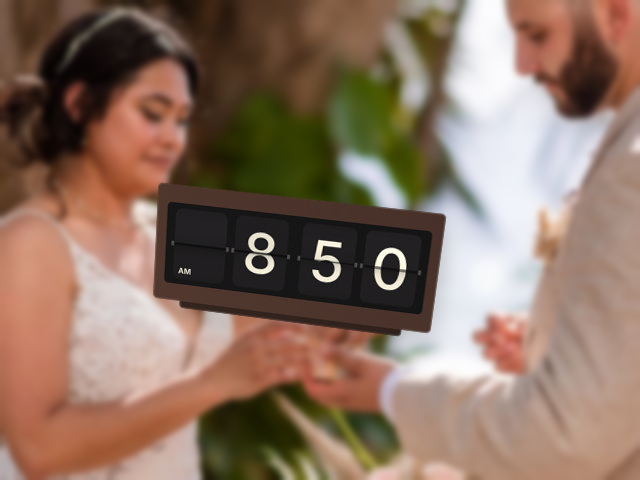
8,50
